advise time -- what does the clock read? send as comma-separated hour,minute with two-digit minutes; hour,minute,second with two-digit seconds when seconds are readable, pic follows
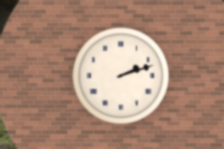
2,12
